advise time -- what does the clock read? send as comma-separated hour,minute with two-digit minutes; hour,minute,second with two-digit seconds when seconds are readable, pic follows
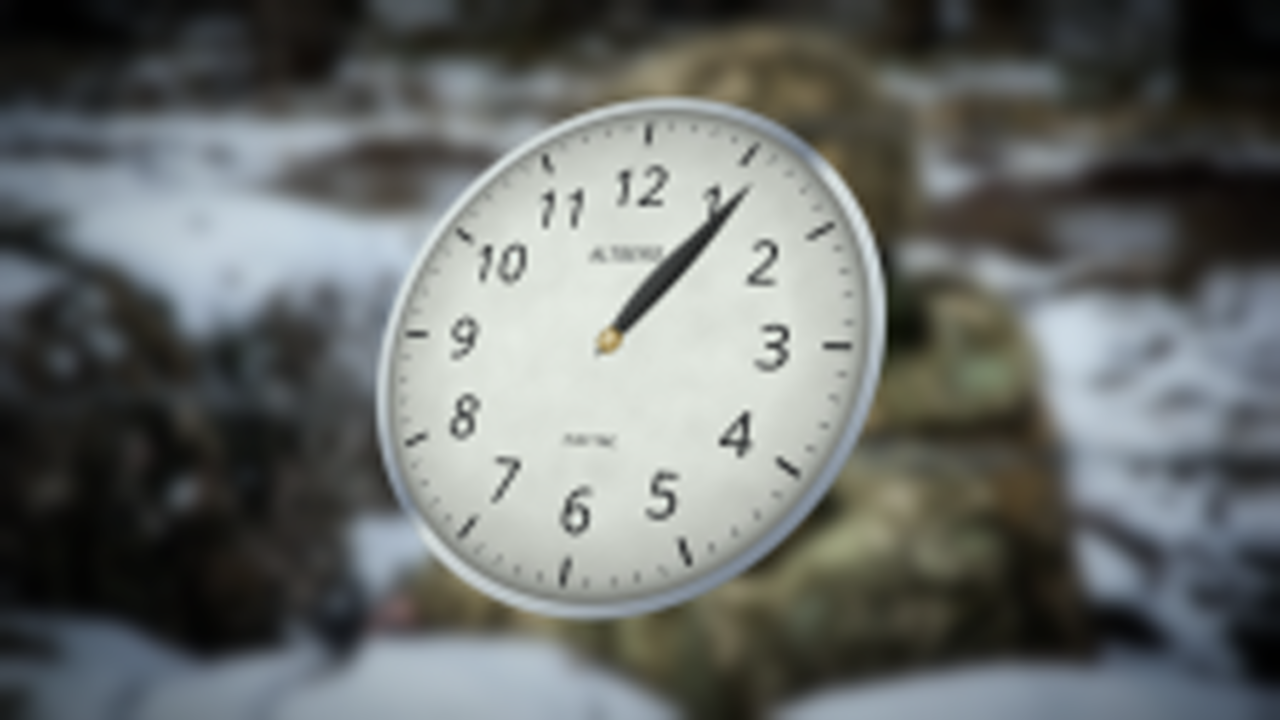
1,06
